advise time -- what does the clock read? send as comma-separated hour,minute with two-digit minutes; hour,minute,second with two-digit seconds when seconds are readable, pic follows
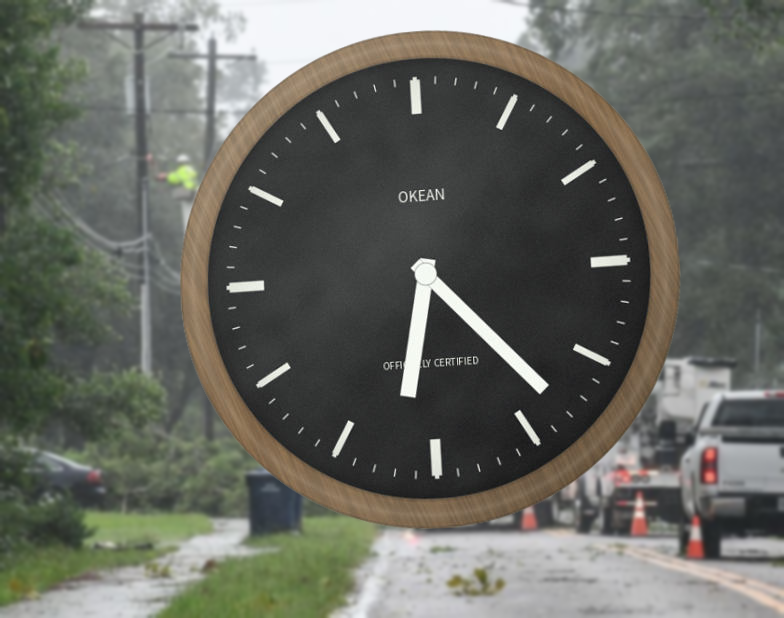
6,23
